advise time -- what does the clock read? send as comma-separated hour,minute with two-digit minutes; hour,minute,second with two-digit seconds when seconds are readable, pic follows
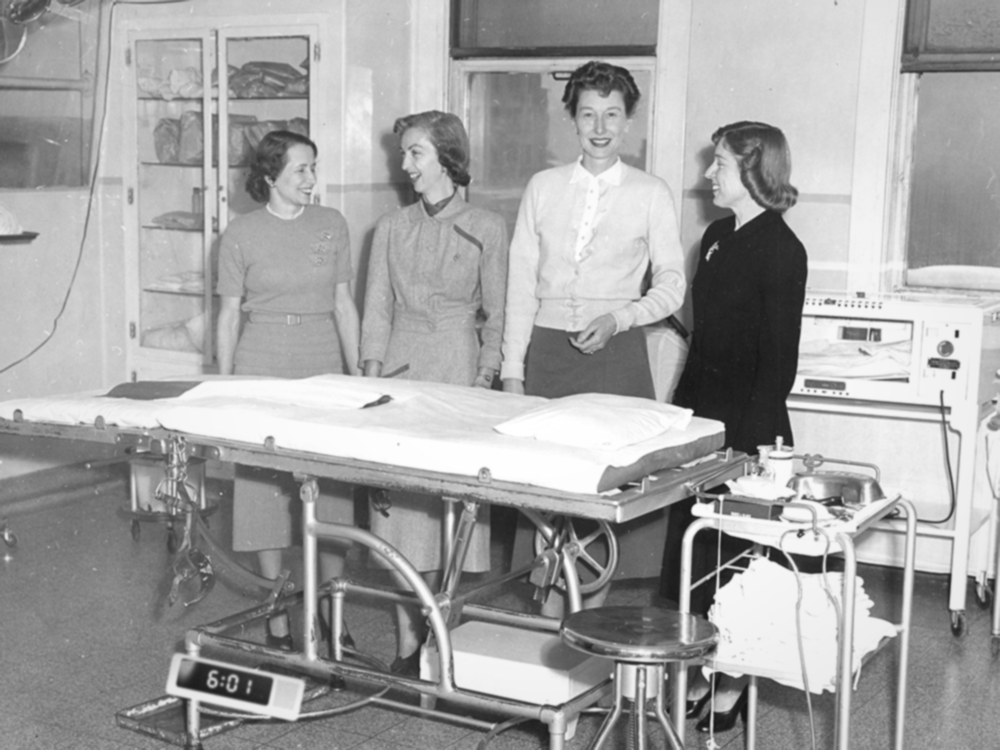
6,01
